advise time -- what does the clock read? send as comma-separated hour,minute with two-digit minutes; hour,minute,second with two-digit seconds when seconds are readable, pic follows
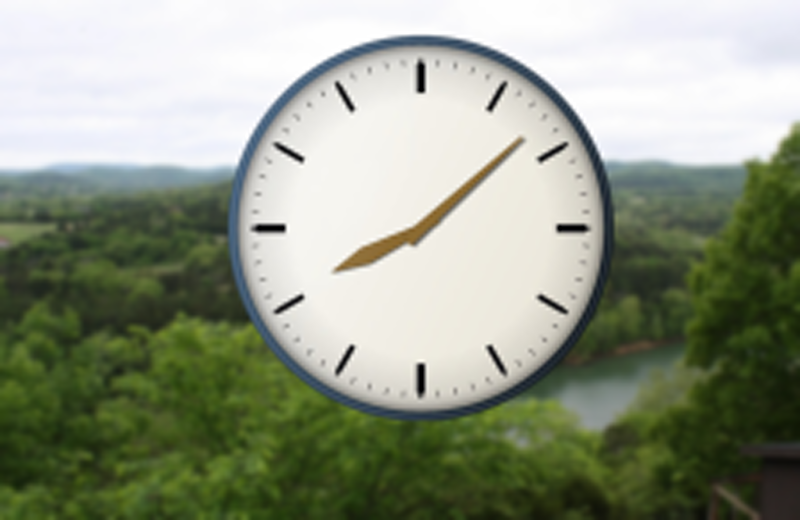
8,08
